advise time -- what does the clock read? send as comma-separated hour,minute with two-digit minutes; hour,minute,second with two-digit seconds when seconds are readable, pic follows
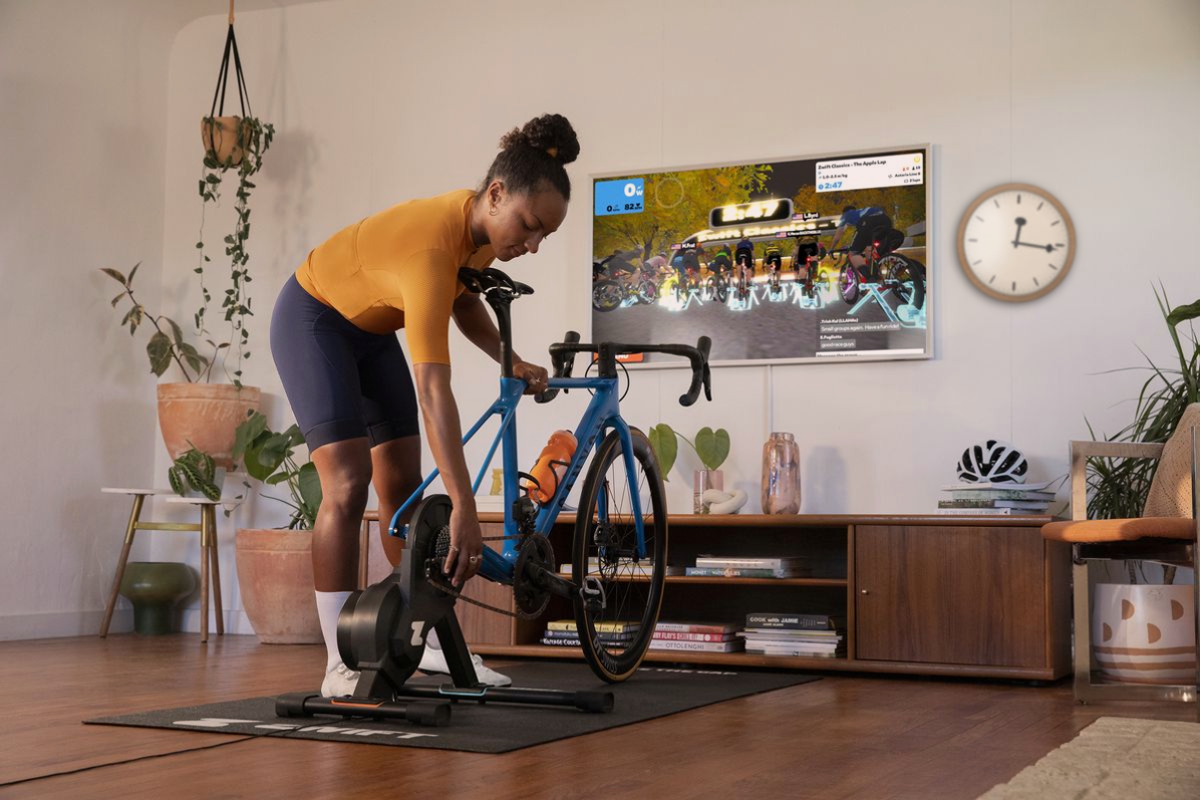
12,16
